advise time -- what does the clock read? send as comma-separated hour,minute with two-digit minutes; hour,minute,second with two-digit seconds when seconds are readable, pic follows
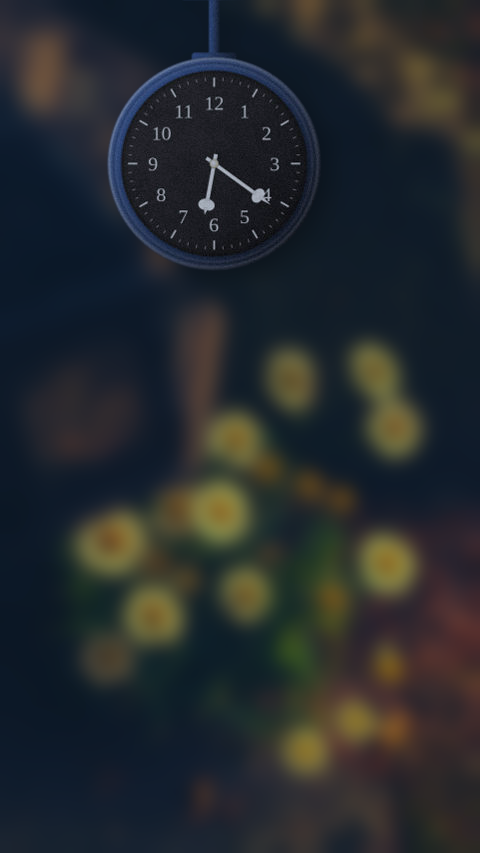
6,21
